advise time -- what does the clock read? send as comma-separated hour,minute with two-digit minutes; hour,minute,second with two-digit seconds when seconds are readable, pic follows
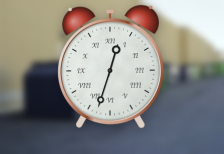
12,33
